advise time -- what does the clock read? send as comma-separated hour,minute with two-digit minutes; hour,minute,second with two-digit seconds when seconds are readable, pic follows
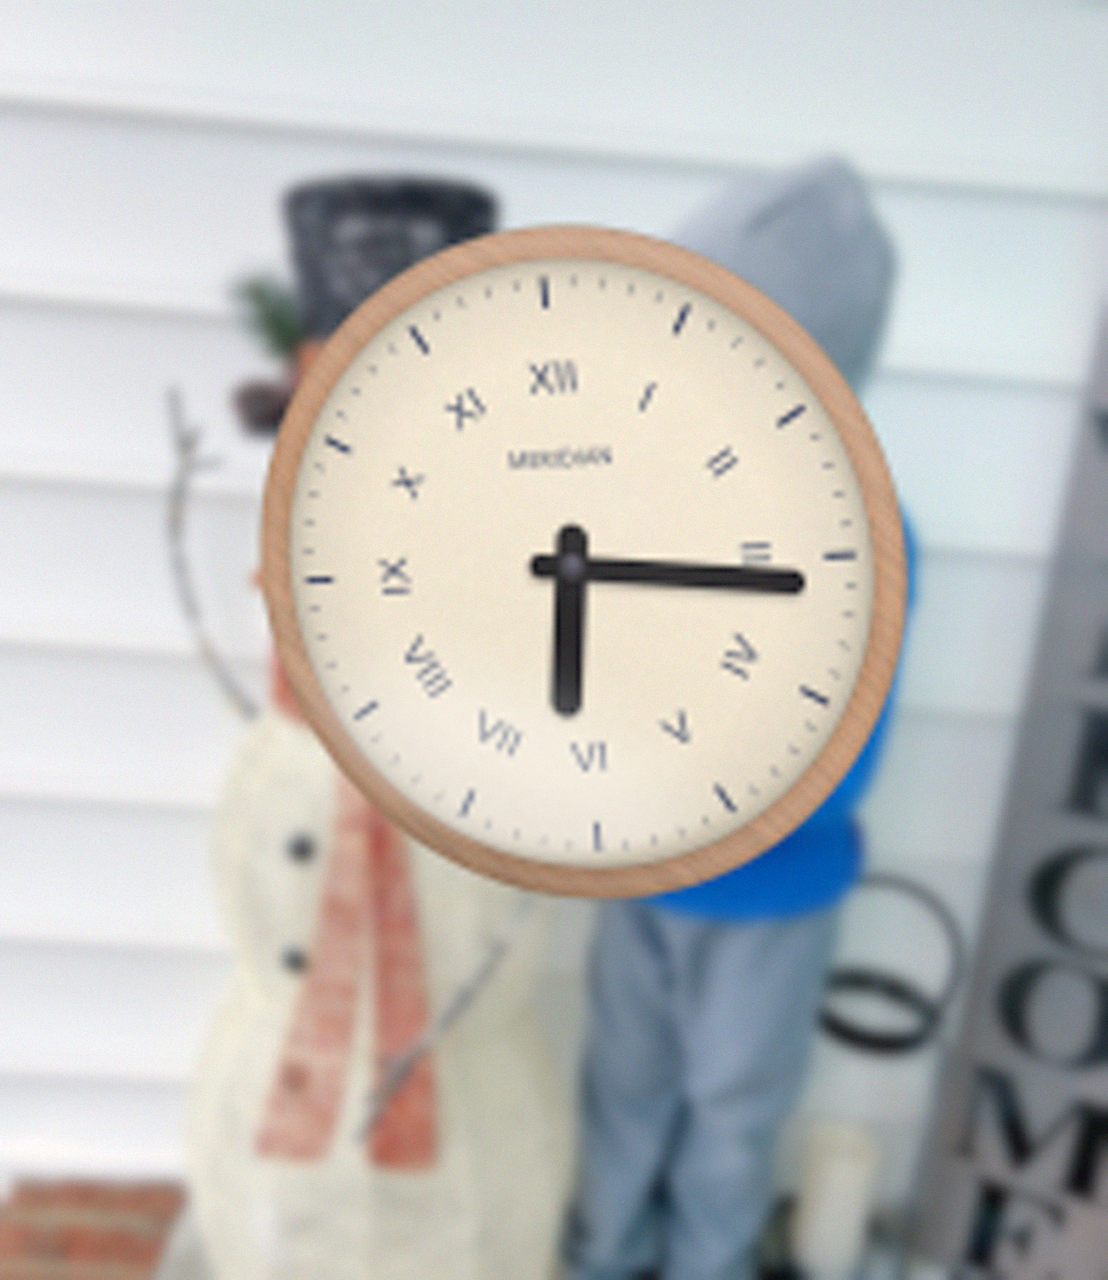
6,16
